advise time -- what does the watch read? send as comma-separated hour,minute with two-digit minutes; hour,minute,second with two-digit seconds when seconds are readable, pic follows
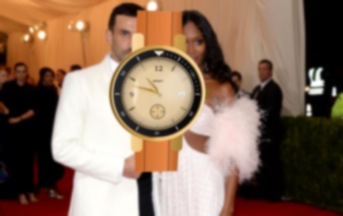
10,48
